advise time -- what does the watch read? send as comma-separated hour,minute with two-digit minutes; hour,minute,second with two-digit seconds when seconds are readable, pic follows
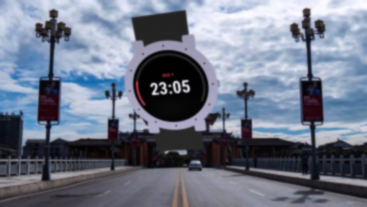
23,05
